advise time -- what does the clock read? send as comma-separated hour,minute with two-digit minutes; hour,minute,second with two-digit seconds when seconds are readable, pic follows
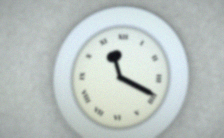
11,19
